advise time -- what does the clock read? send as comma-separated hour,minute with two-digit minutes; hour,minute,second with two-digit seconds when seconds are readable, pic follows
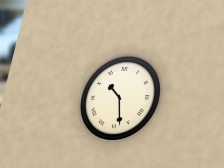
10,28
